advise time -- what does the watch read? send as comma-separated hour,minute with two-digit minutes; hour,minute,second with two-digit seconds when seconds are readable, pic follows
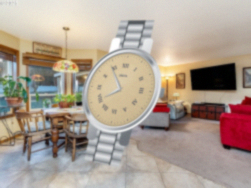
7,54
